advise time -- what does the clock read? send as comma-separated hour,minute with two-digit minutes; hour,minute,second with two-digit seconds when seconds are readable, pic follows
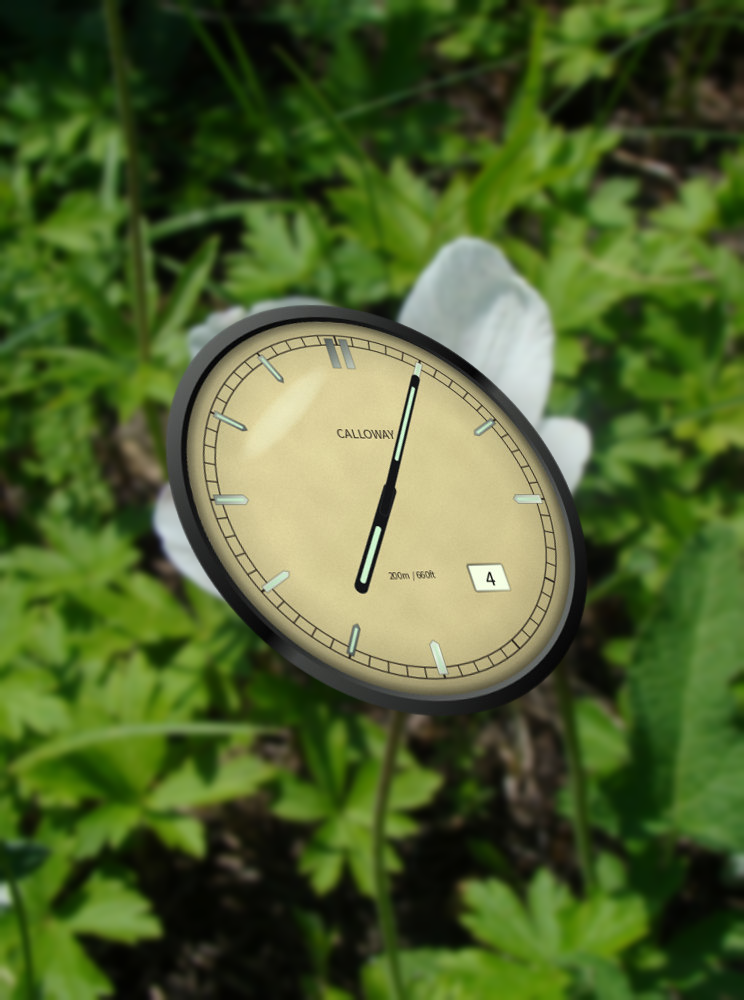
7,05
